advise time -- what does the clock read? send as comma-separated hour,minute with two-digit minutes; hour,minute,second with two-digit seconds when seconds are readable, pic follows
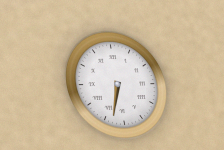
6,33
